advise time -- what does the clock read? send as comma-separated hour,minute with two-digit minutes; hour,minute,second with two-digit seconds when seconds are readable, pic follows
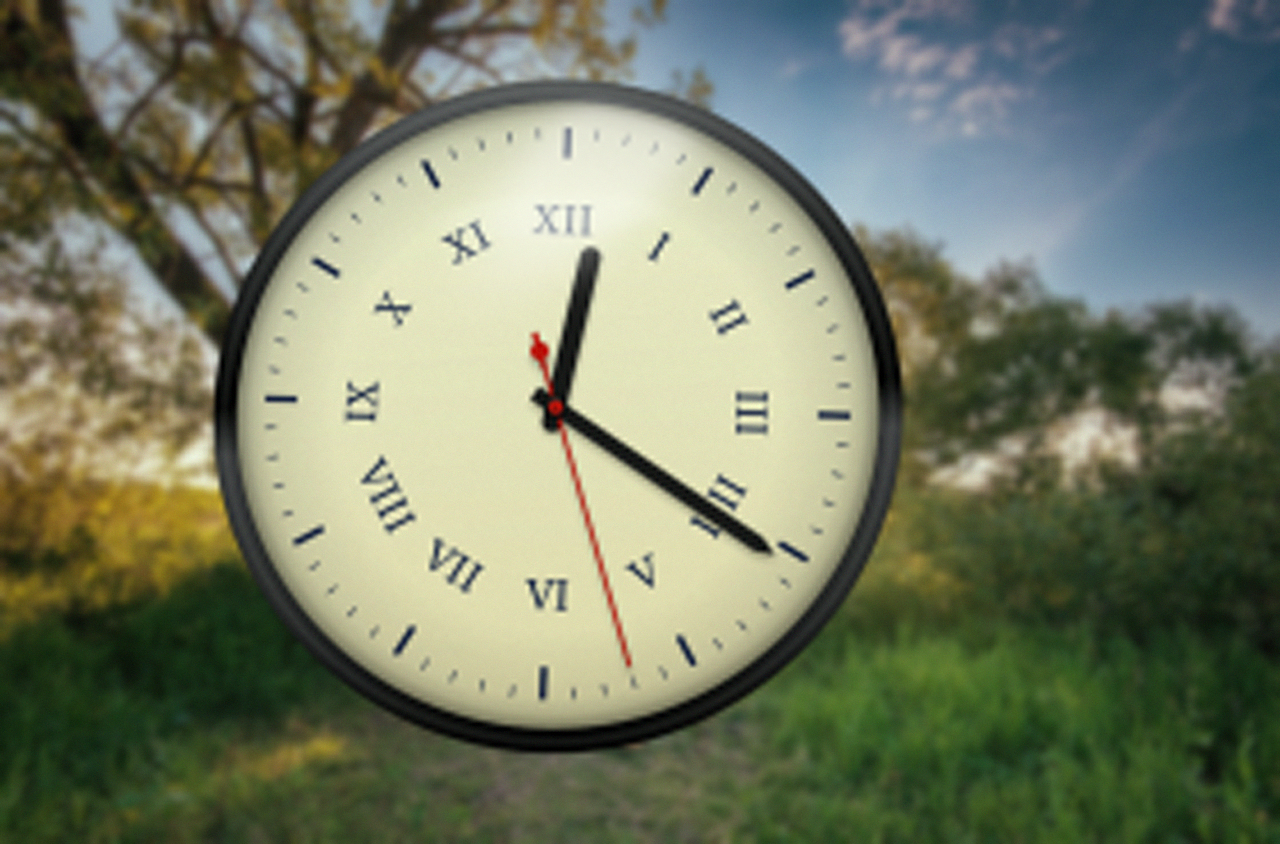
12,20,27
